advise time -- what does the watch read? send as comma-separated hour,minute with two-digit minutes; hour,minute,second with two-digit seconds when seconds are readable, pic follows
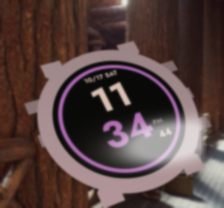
11,34
